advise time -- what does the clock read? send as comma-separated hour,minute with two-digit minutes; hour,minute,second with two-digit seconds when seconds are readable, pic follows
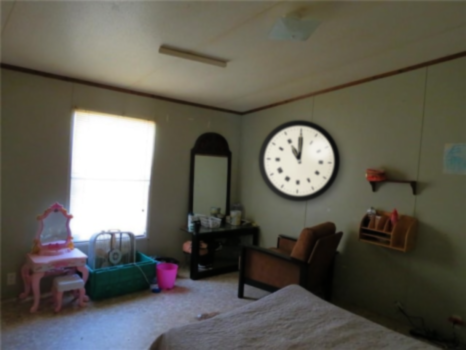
11,00
